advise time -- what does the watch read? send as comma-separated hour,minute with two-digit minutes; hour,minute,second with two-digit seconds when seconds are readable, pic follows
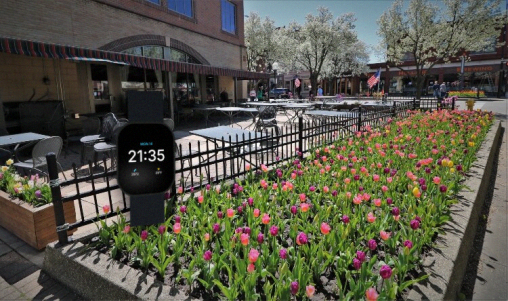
21,35
